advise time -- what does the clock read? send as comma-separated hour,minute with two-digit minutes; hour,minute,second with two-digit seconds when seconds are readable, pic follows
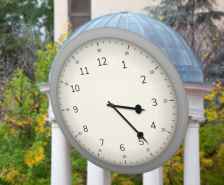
3,24
